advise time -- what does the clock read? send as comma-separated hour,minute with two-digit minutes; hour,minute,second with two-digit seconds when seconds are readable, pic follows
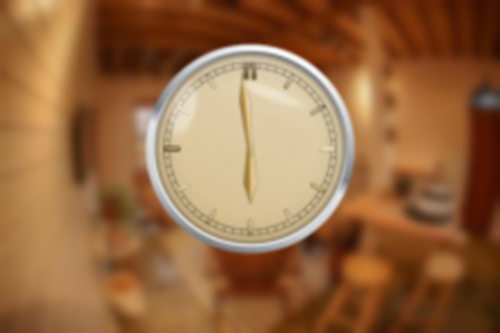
5,59
